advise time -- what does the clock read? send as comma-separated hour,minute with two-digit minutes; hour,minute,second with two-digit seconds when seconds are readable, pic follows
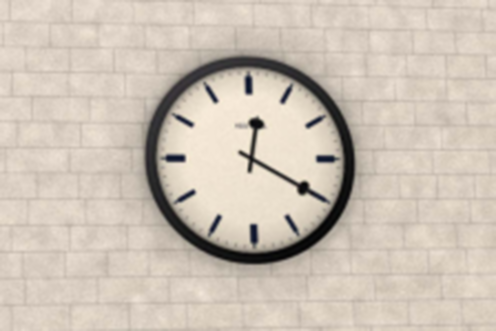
12,20
